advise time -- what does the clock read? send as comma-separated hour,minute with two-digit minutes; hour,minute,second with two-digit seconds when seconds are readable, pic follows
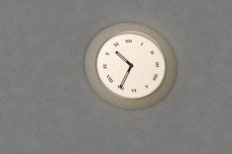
10,35
